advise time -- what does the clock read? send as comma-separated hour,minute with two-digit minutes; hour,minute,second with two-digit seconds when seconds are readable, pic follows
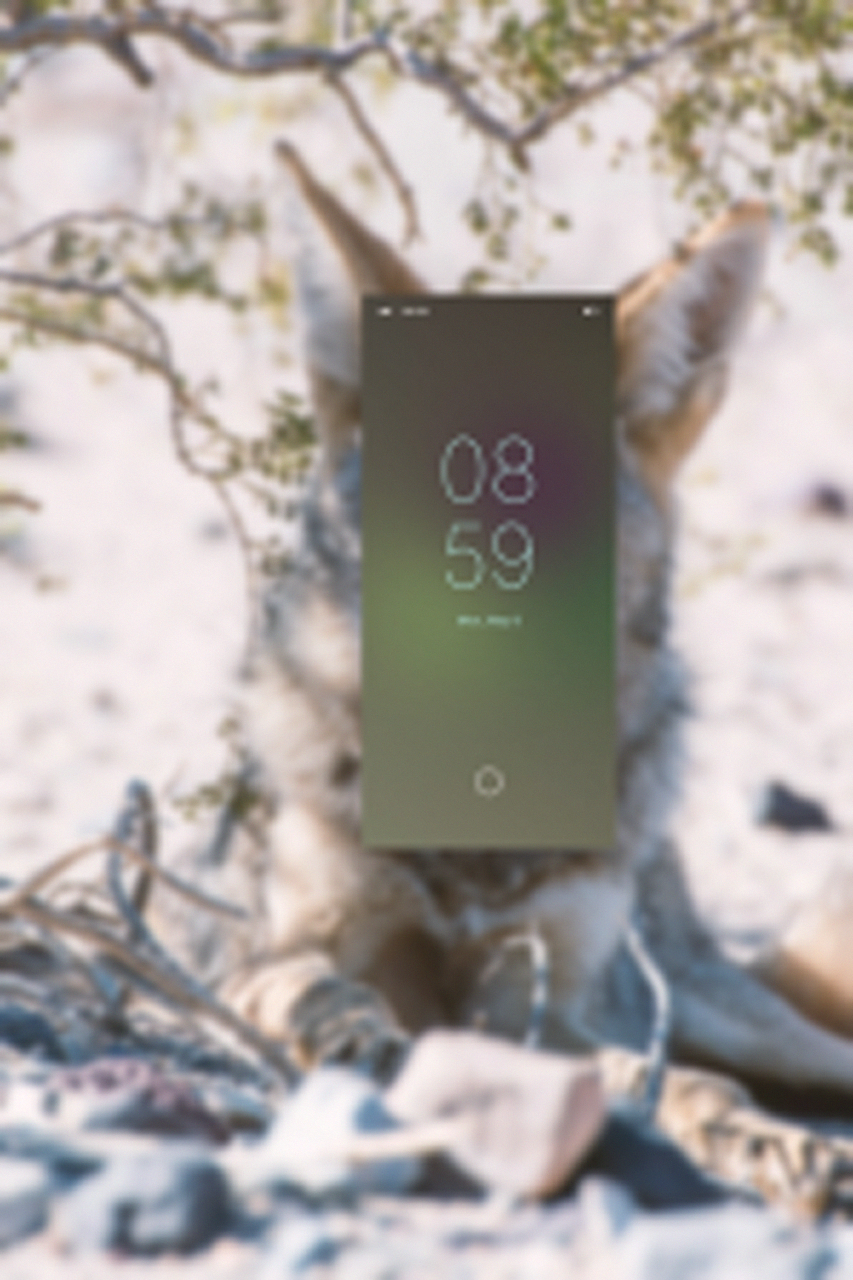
8,59
